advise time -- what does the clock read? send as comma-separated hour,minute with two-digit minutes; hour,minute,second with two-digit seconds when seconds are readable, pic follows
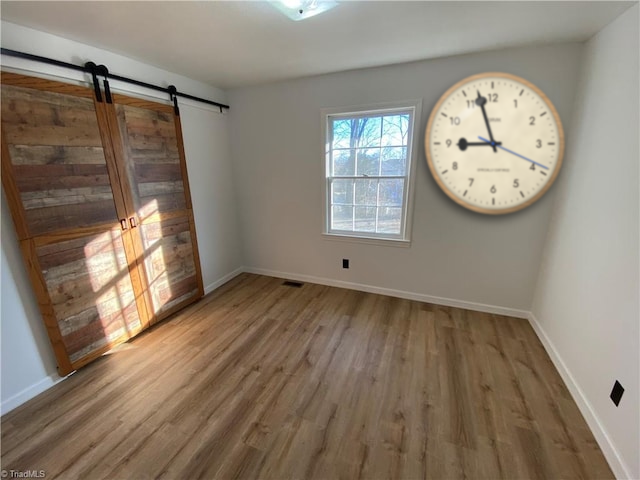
8,57,19
